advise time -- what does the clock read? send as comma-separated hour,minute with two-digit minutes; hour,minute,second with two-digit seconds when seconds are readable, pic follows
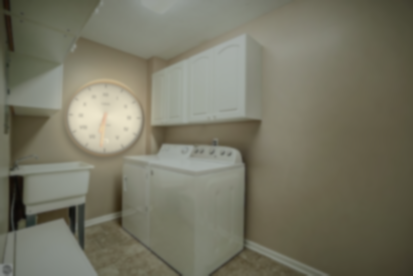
6,31
